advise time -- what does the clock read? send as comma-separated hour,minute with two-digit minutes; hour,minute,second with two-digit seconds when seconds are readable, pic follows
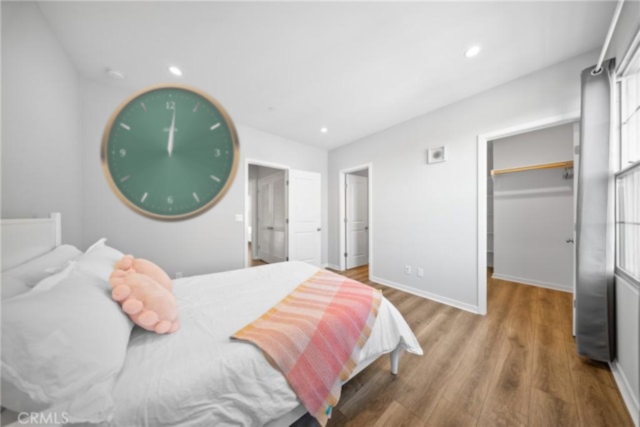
12,01
